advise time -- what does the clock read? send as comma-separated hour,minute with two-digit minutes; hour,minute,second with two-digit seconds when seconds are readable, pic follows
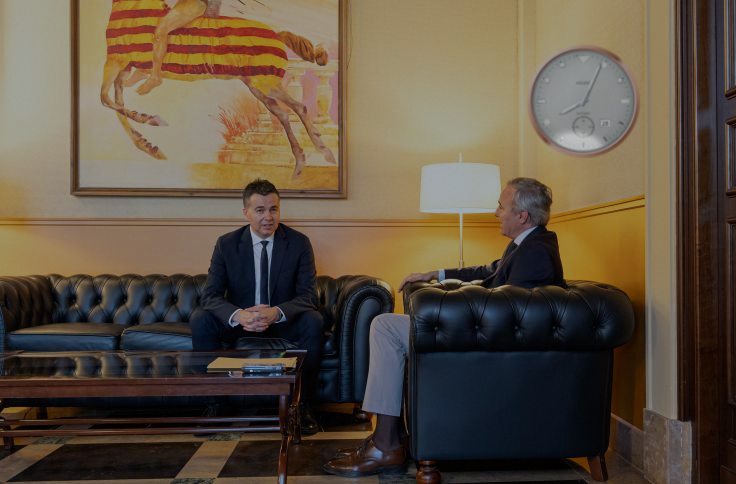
8,04
